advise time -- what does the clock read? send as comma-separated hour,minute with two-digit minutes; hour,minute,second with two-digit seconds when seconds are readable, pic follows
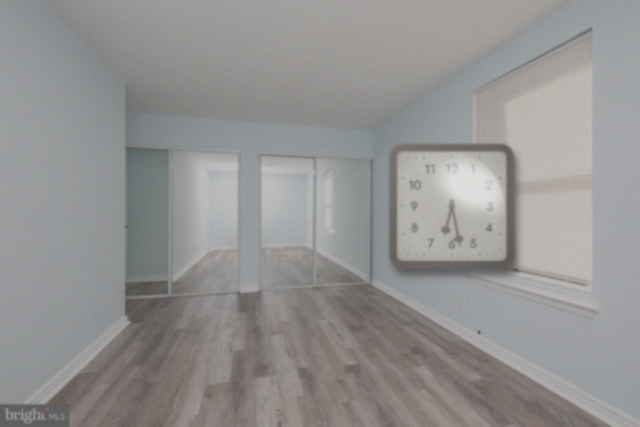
6,28
